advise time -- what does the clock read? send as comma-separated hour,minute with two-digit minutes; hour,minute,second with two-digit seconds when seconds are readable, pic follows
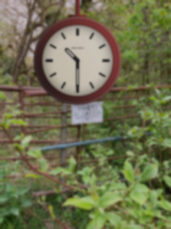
10,30
